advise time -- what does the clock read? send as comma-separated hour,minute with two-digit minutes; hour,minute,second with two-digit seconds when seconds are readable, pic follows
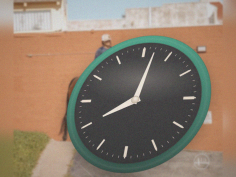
8,02
